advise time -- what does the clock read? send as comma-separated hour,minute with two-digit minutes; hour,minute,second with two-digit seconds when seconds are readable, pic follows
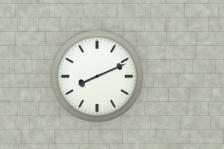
8,11
